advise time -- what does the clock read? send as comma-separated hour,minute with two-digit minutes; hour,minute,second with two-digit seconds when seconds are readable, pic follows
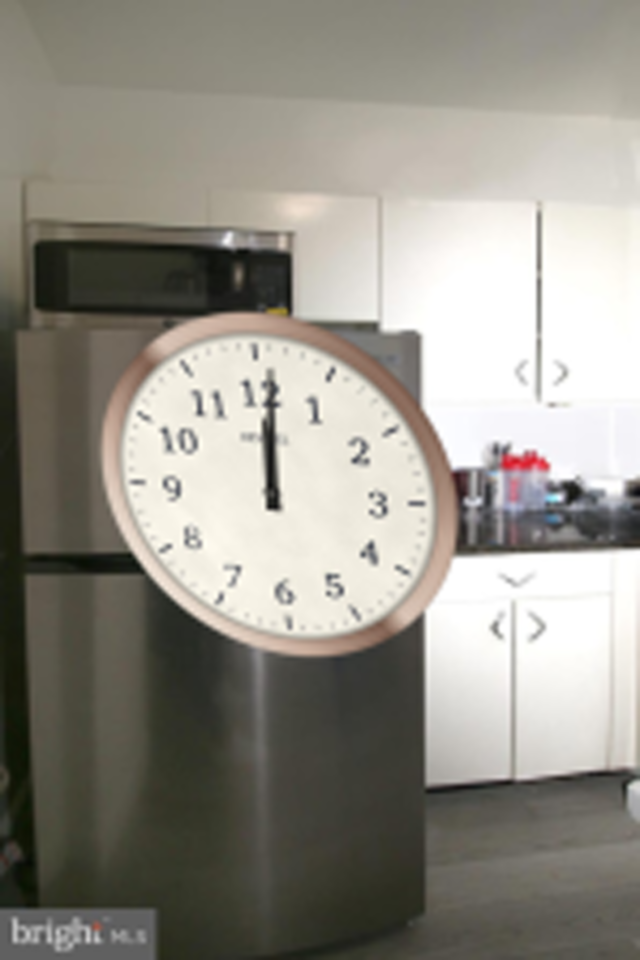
12,01
